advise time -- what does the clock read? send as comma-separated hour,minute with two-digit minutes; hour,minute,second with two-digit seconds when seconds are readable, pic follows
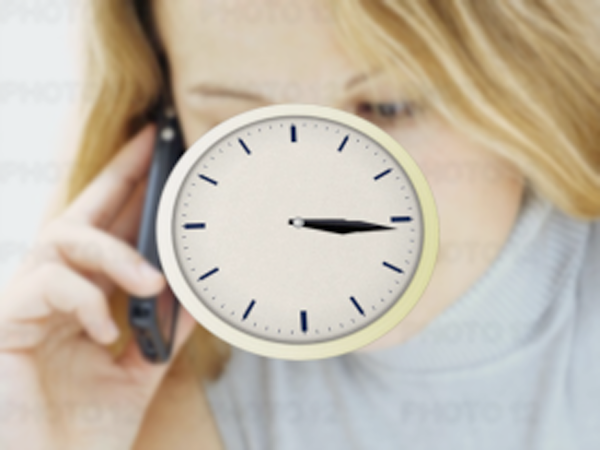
3,16
